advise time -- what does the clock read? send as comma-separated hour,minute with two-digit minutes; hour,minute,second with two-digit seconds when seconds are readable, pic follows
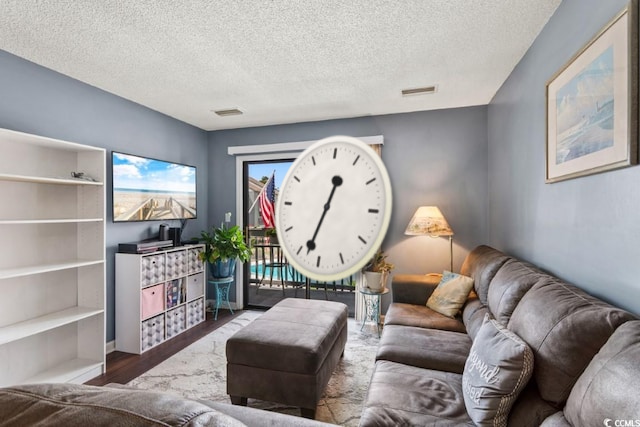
12,33
